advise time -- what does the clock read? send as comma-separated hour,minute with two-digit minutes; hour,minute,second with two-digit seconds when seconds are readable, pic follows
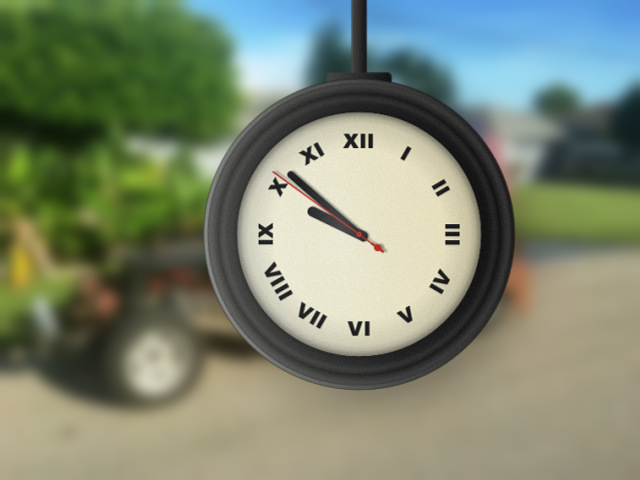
9,51,51
